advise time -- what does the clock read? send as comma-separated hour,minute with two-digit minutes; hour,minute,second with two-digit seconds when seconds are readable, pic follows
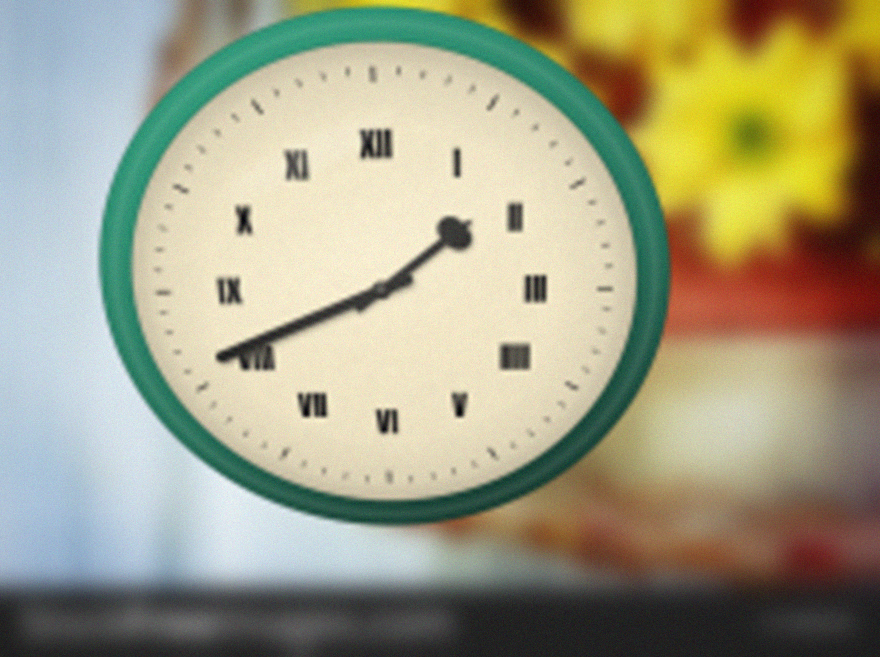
1,41
